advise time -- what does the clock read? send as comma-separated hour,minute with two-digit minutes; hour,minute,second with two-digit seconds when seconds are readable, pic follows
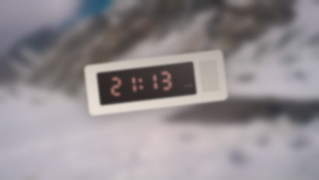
21,13
